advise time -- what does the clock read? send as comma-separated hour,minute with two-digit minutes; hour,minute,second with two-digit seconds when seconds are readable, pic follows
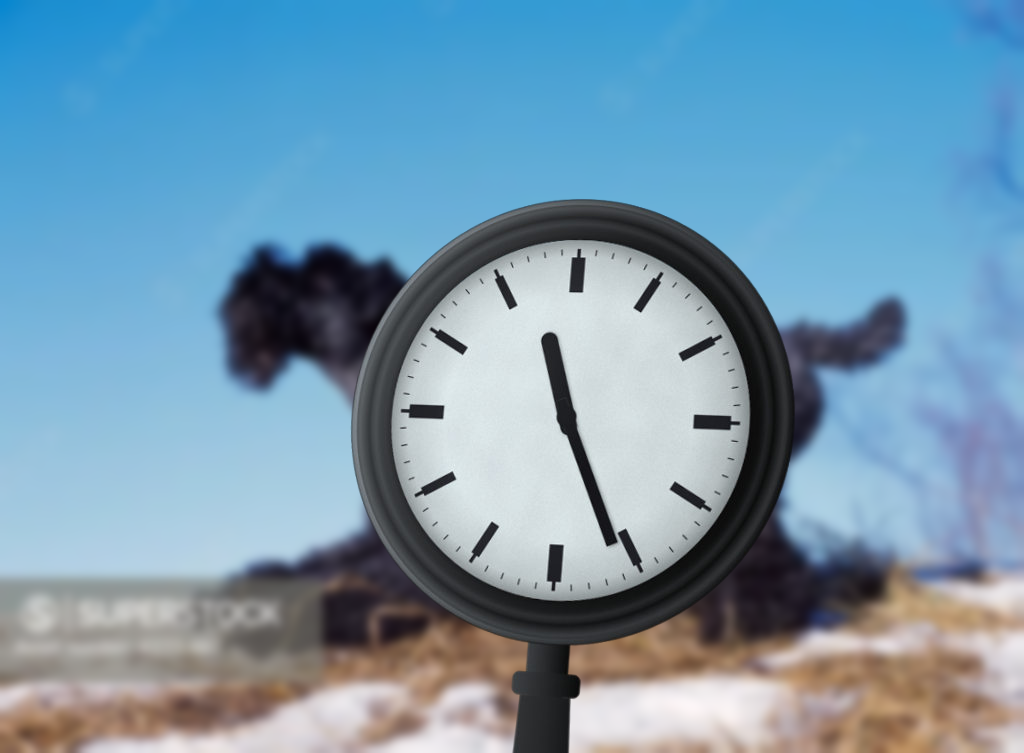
11,26
